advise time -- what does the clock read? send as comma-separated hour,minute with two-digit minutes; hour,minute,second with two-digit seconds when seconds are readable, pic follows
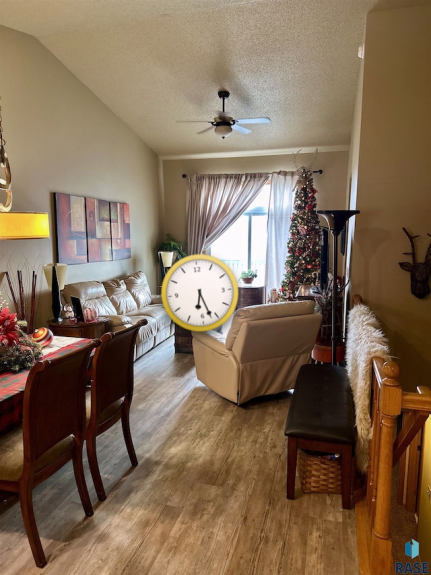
6,27
